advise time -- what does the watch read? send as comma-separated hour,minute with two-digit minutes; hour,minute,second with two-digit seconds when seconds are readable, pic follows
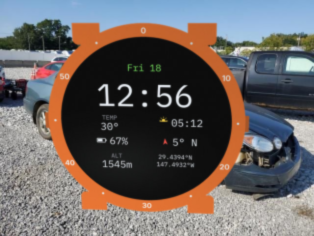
12,56
